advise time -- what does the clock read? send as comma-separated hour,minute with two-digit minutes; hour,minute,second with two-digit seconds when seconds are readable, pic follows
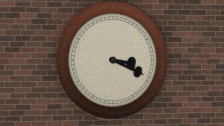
3,19
